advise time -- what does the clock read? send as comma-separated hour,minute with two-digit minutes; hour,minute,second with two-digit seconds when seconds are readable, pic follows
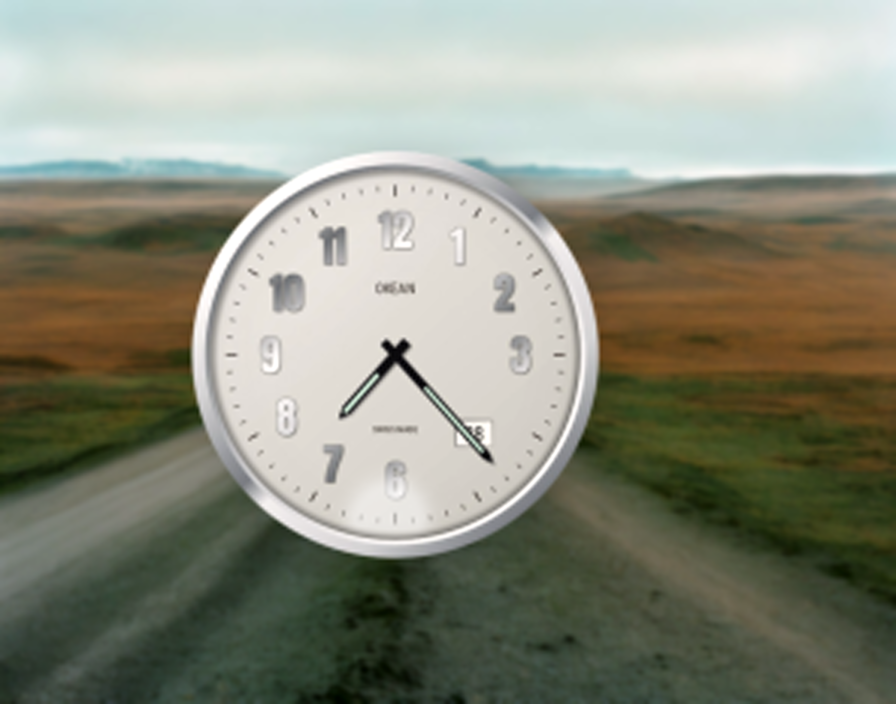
7,23
